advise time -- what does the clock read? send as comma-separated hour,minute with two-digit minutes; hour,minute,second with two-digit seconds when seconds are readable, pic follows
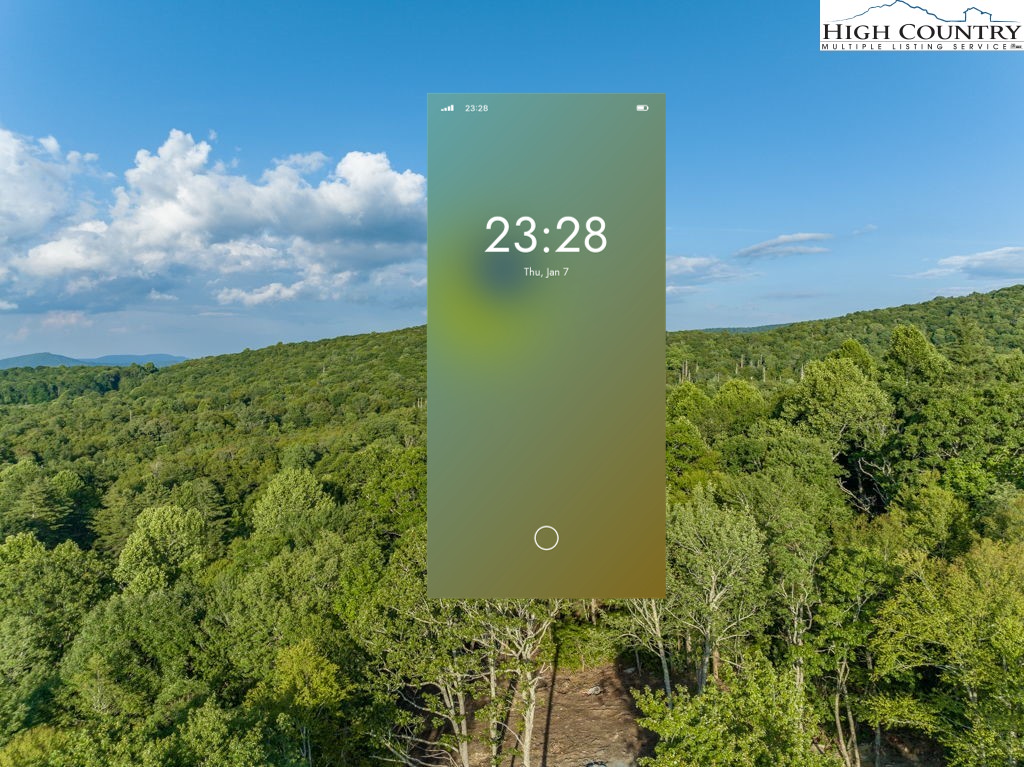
23,28
